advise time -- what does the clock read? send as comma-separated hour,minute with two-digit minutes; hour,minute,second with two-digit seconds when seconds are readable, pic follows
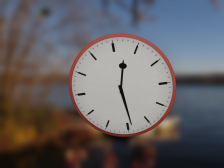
12,29
